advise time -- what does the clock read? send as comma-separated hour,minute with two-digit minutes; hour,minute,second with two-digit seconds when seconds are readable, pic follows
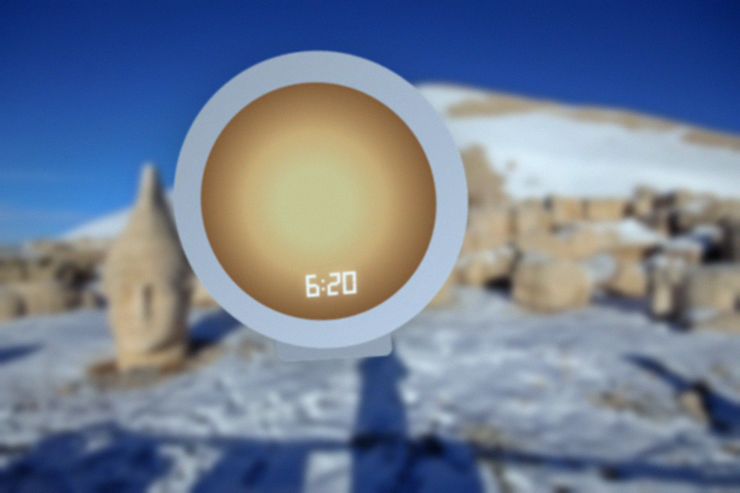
6,20
